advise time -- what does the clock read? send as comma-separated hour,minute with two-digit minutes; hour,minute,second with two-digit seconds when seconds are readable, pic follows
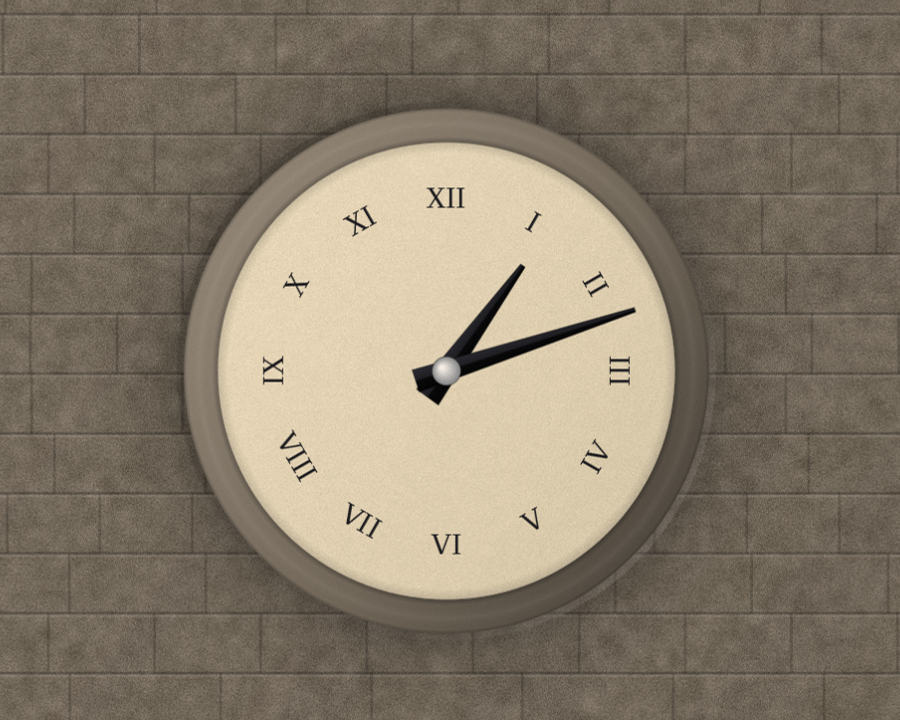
1,12
